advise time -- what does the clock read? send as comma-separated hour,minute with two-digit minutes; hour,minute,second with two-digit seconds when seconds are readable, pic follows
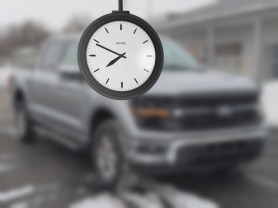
7,49
